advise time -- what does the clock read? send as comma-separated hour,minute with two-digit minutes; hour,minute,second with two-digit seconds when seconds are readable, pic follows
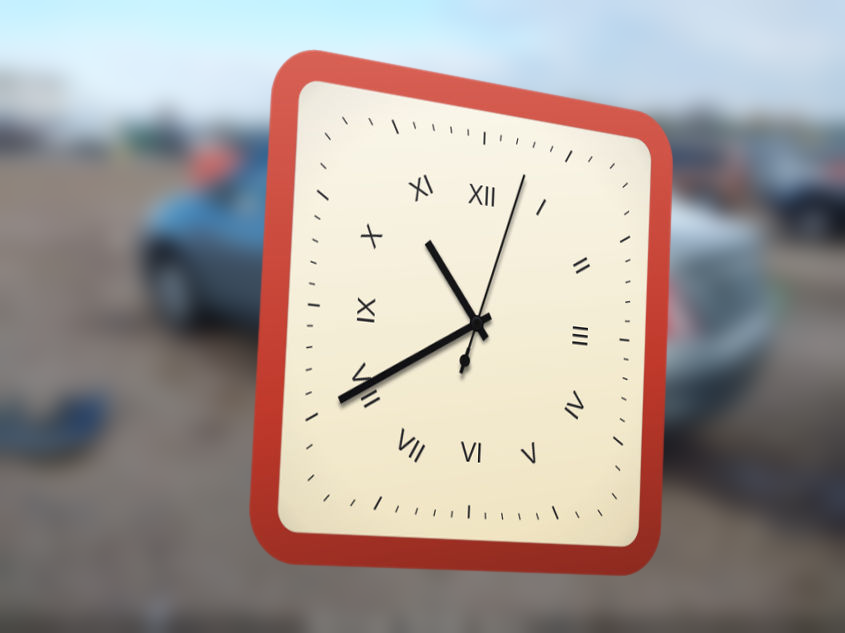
10,40,03
